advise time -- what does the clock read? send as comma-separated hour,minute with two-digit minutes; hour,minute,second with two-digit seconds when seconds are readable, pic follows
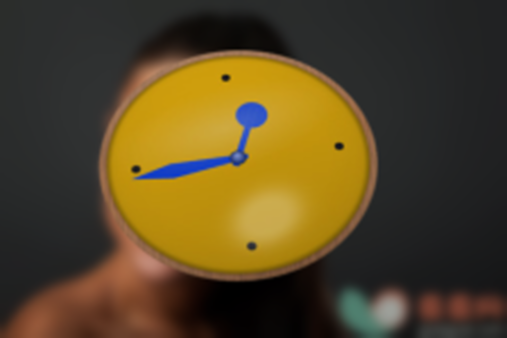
12,44
